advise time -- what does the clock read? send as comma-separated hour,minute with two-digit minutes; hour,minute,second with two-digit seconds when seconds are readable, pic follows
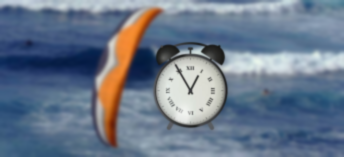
12,55
